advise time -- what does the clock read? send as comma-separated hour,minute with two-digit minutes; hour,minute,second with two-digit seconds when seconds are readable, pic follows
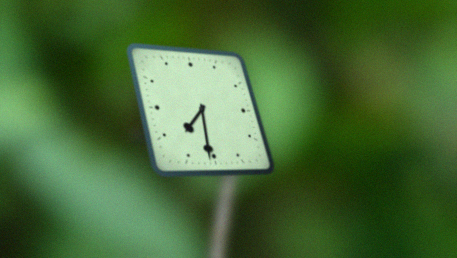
7,31
